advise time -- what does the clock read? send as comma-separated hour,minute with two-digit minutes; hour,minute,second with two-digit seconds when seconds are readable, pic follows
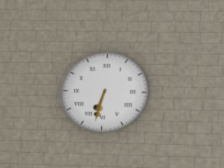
6,32
